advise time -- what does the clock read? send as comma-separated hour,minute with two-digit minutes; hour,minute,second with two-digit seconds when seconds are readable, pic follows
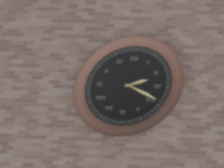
2,19
